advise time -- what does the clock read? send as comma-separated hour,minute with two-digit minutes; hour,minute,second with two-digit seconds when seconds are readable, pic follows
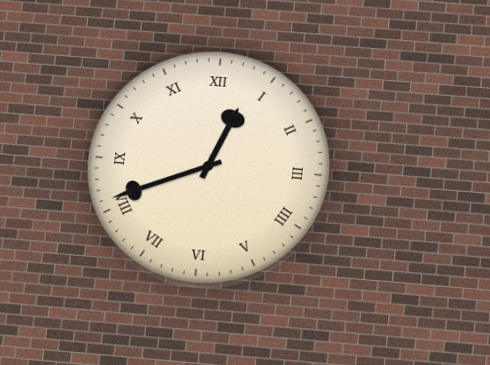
12,41
